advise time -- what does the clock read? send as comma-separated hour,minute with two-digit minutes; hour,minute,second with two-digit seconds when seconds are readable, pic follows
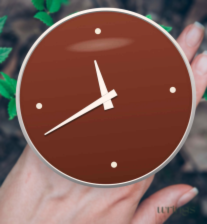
11,41
